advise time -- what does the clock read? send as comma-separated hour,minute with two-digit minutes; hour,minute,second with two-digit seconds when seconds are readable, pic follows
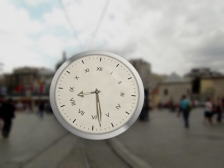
8,28
